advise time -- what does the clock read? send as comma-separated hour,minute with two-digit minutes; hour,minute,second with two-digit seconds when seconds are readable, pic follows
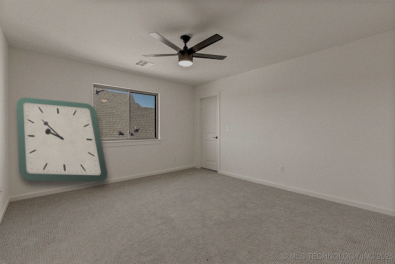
9,53
